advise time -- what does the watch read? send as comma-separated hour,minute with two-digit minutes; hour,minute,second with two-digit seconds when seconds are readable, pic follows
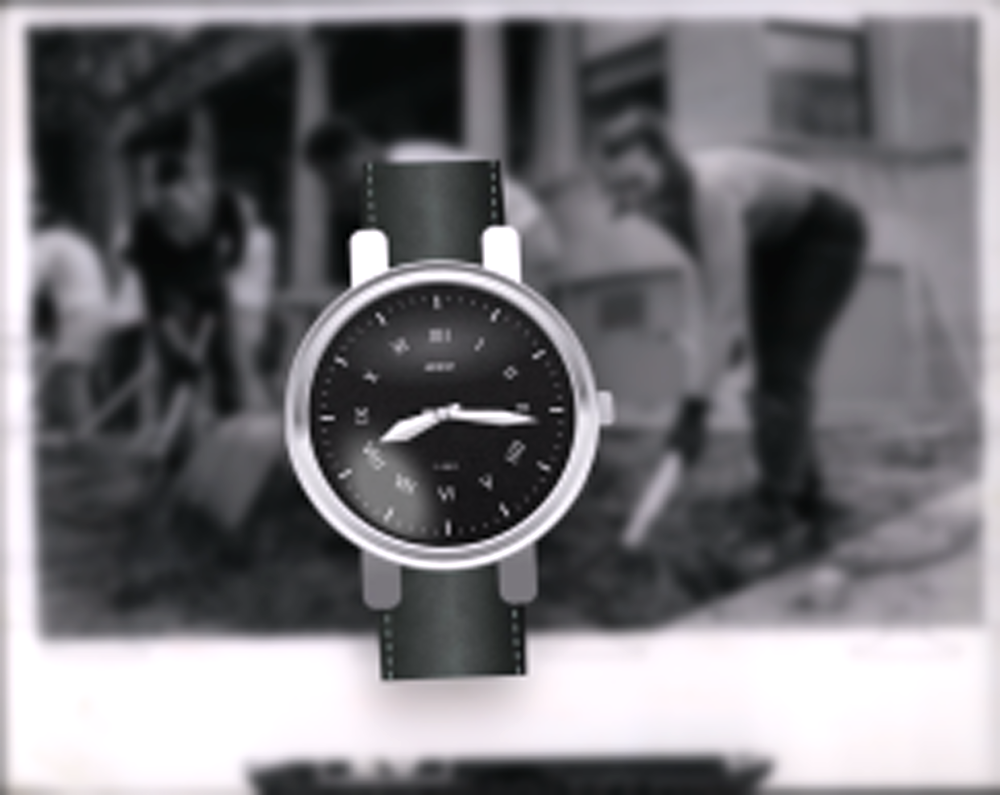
8,16
